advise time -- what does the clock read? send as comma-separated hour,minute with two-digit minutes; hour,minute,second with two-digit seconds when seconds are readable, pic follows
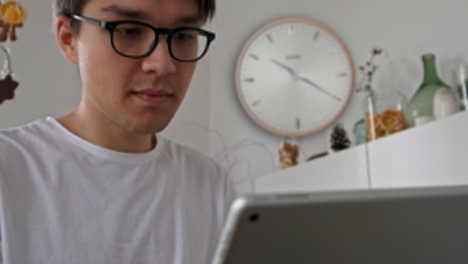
10,20
